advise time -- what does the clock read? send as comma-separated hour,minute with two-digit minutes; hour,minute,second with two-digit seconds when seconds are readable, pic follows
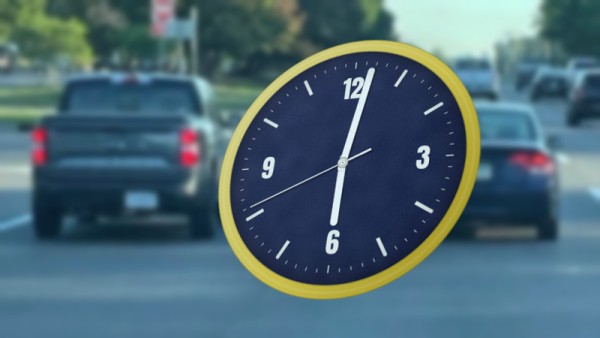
6,01,41
